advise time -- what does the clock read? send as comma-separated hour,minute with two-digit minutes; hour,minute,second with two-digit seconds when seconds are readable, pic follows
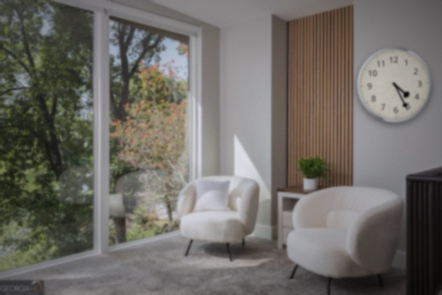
4,26
